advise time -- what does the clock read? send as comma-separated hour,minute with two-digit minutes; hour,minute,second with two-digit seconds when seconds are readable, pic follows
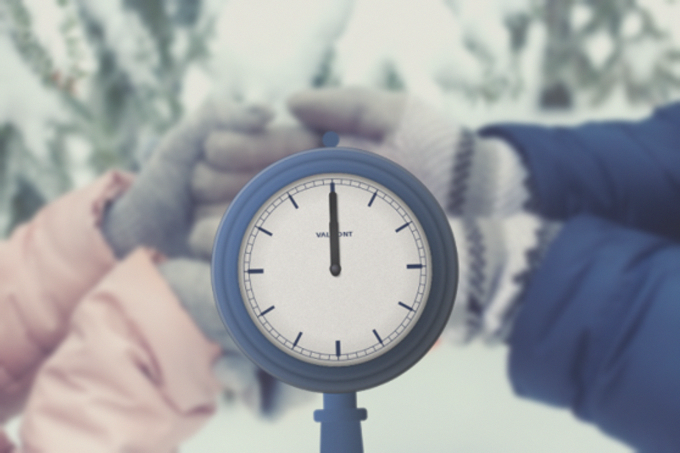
12,00
